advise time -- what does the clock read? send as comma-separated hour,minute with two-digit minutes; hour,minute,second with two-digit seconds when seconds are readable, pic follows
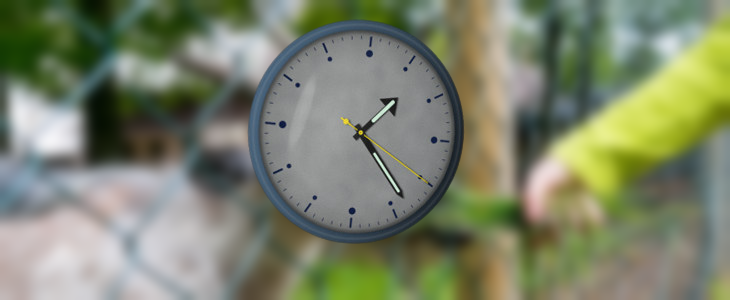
1,23,20
